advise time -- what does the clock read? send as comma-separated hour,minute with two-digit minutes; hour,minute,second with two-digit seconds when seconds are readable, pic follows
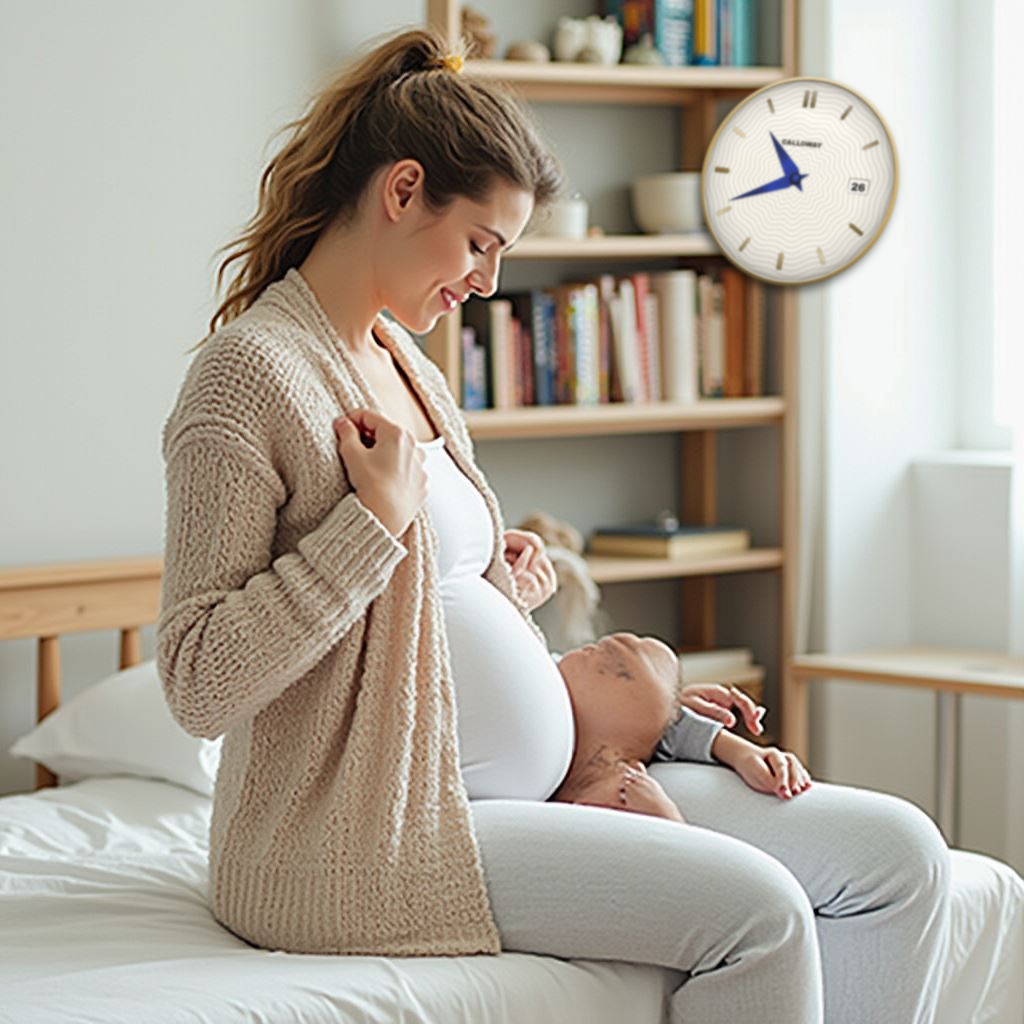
10,41
